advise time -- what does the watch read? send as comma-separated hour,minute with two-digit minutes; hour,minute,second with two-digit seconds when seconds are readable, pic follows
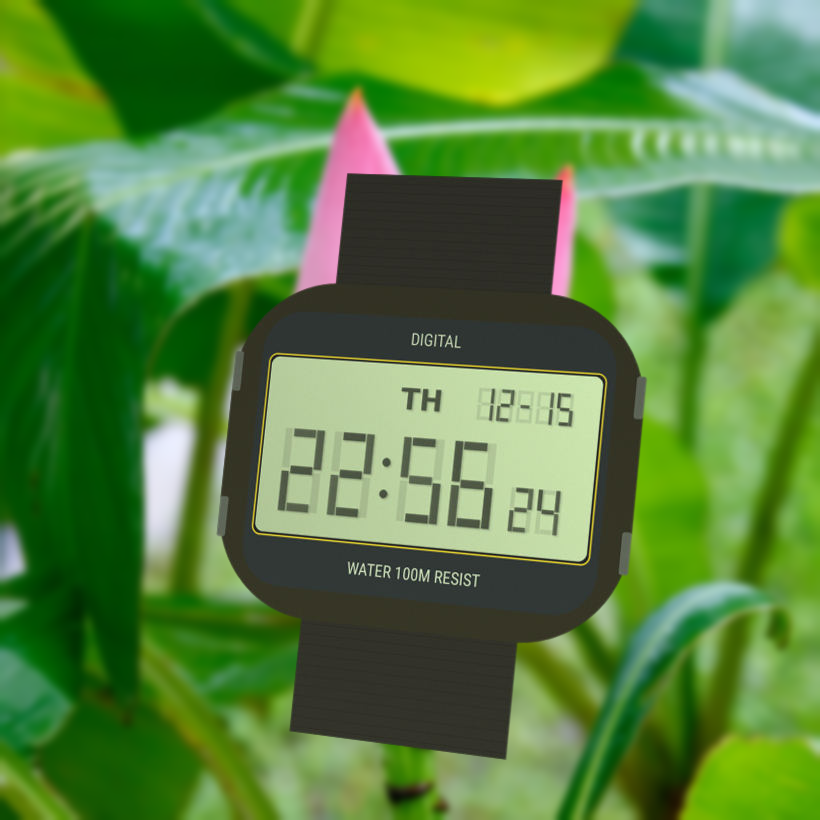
22,56,24
